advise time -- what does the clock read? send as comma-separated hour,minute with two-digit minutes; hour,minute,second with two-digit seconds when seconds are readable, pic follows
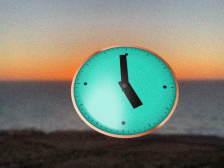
4,59
